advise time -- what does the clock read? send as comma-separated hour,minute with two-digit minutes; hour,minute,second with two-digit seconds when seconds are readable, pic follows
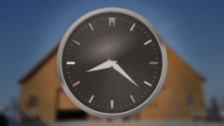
8,22
